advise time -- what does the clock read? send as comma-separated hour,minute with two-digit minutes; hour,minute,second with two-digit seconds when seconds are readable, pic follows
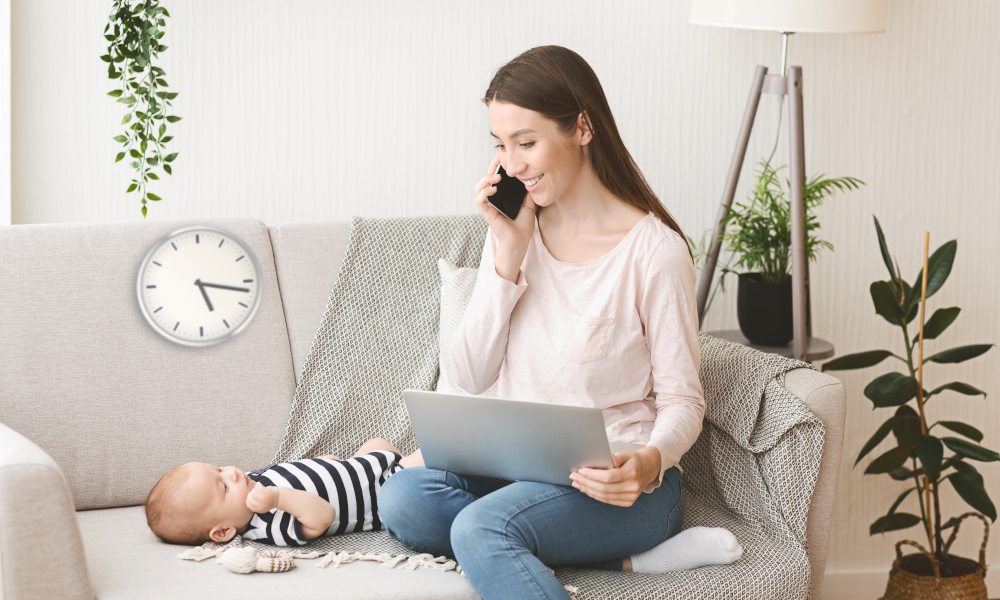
5,17
